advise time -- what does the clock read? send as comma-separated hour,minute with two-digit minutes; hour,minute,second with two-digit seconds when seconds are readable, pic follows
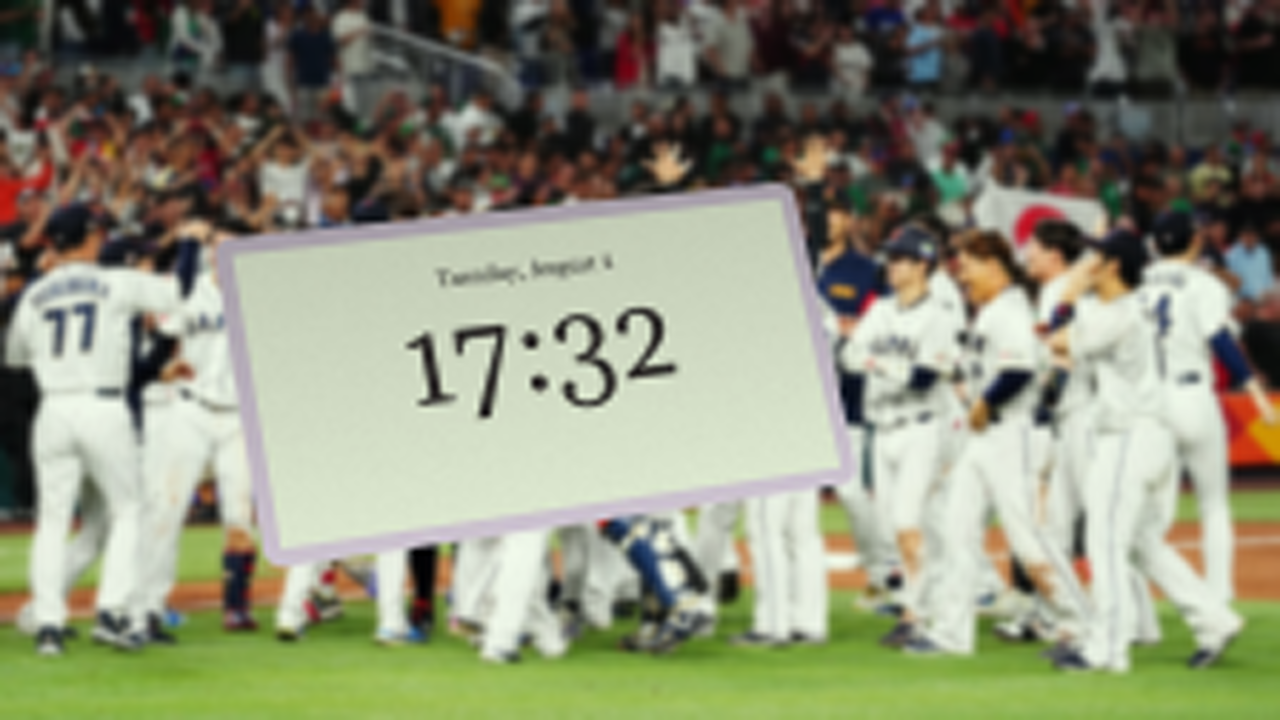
17,32
